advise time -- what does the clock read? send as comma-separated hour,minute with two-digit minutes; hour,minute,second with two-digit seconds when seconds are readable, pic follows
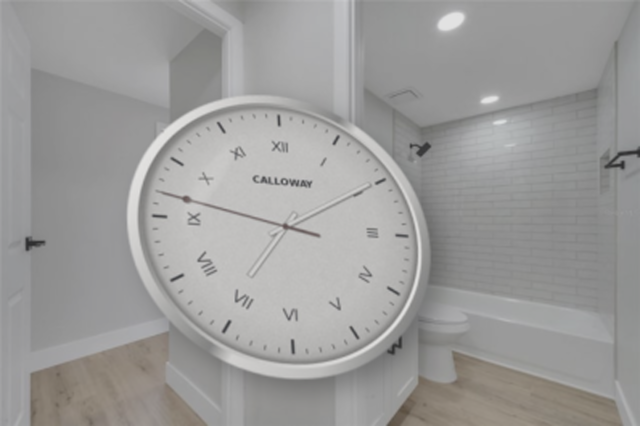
7,09,47
